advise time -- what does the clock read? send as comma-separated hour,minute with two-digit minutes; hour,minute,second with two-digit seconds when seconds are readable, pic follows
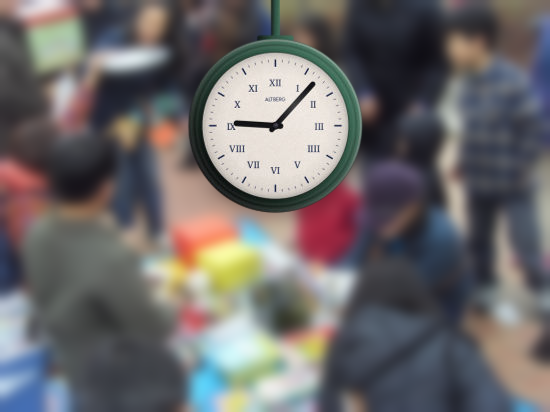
9,07
